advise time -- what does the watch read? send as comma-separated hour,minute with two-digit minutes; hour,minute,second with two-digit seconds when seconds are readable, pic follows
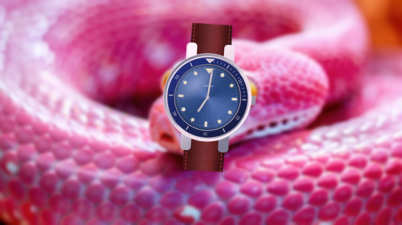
7,01
